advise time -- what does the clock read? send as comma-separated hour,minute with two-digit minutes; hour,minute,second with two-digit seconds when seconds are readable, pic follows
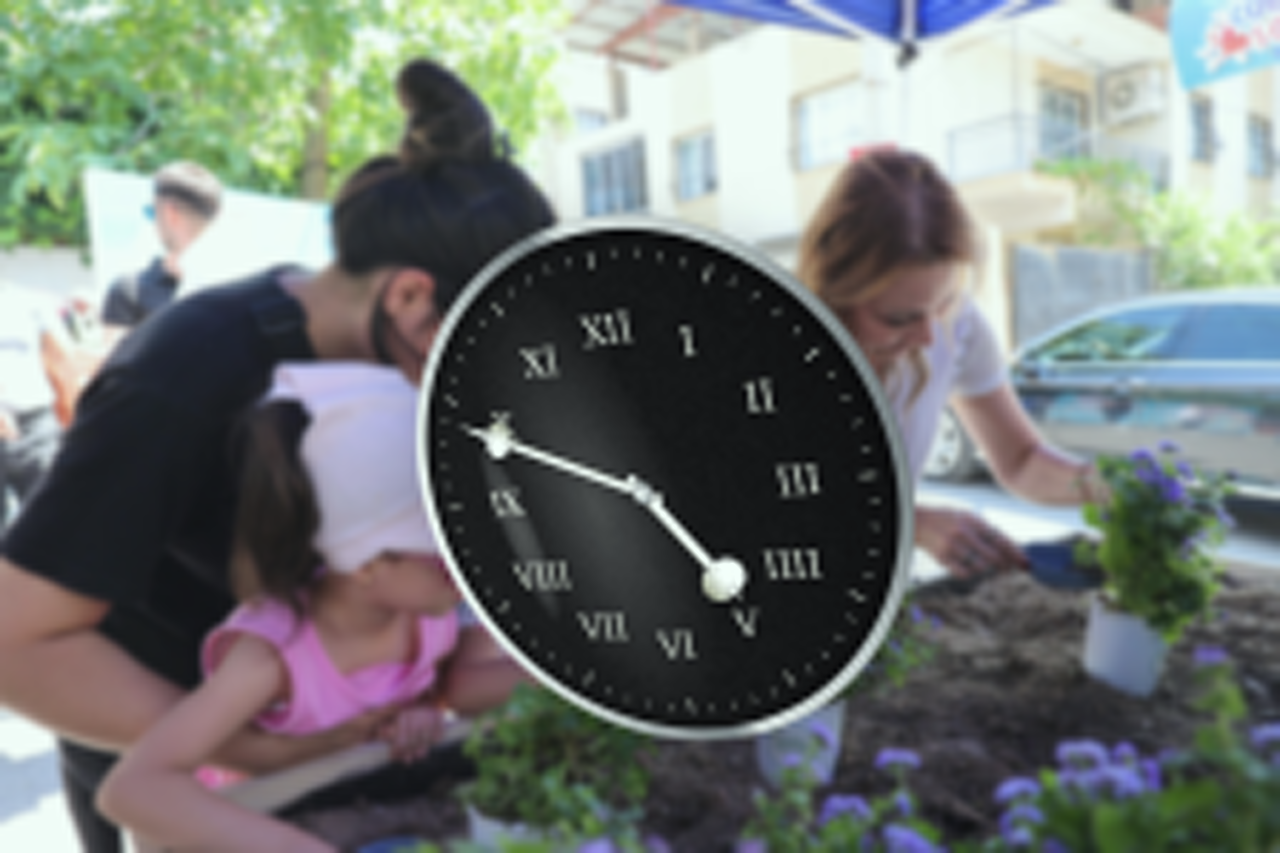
4,49
